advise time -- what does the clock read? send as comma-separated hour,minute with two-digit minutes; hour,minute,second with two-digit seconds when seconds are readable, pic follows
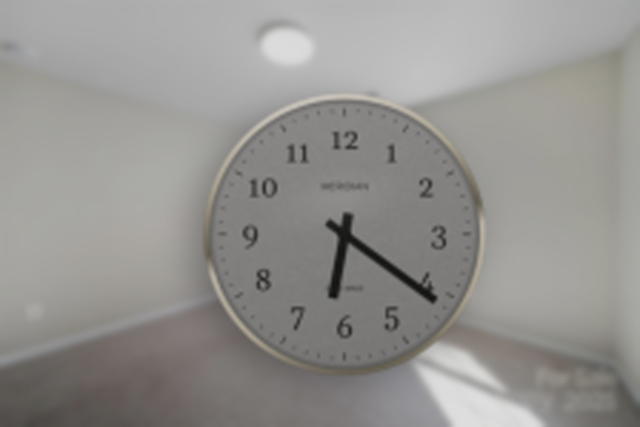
6,21
